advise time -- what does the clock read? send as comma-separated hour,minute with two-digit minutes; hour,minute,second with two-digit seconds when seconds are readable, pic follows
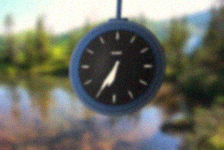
6,35
